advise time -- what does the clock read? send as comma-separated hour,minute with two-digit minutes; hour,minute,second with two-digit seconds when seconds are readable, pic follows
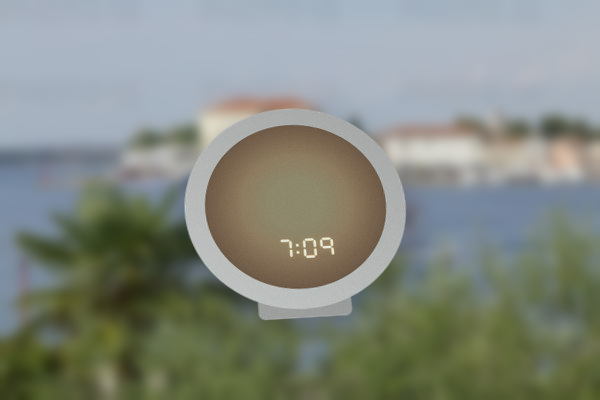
7,09
